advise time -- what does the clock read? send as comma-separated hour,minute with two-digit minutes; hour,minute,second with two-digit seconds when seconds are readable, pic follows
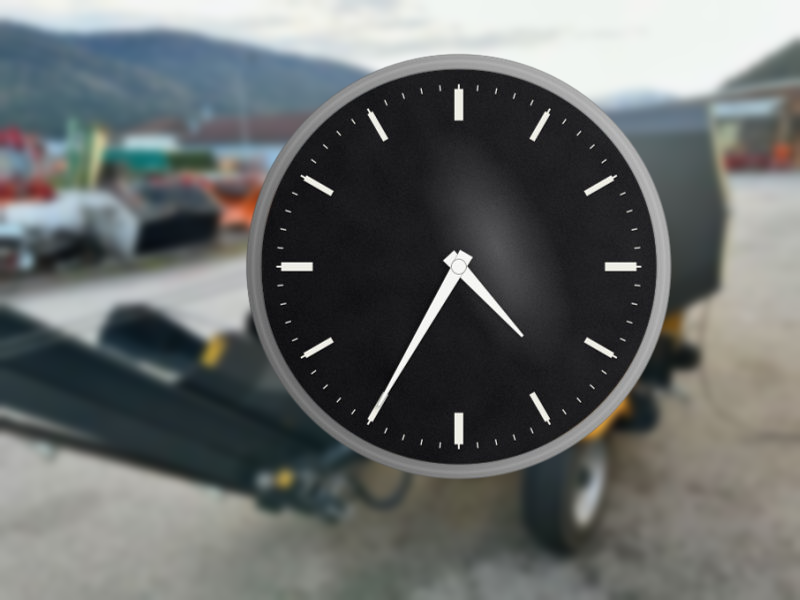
4,35
